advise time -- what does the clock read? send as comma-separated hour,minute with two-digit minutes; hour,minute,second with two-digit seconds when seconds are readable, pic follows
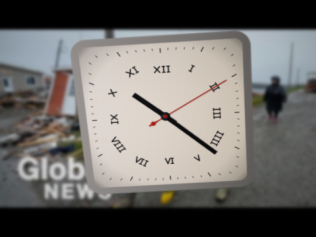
10,22,10
